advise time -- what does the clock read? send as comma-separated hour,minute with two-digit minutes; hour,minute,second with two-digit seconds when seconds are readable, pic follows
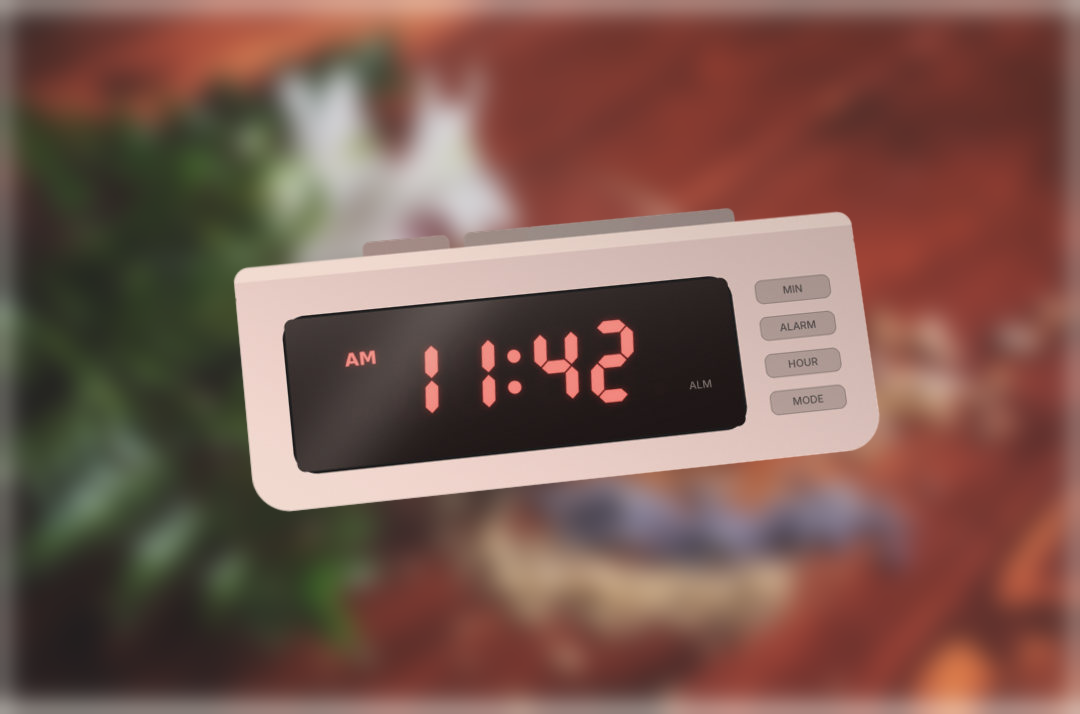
11,42
